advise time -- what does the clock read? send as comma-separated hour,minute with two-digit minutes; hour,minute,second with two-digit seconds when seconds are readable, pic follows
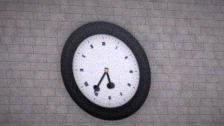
5,36
